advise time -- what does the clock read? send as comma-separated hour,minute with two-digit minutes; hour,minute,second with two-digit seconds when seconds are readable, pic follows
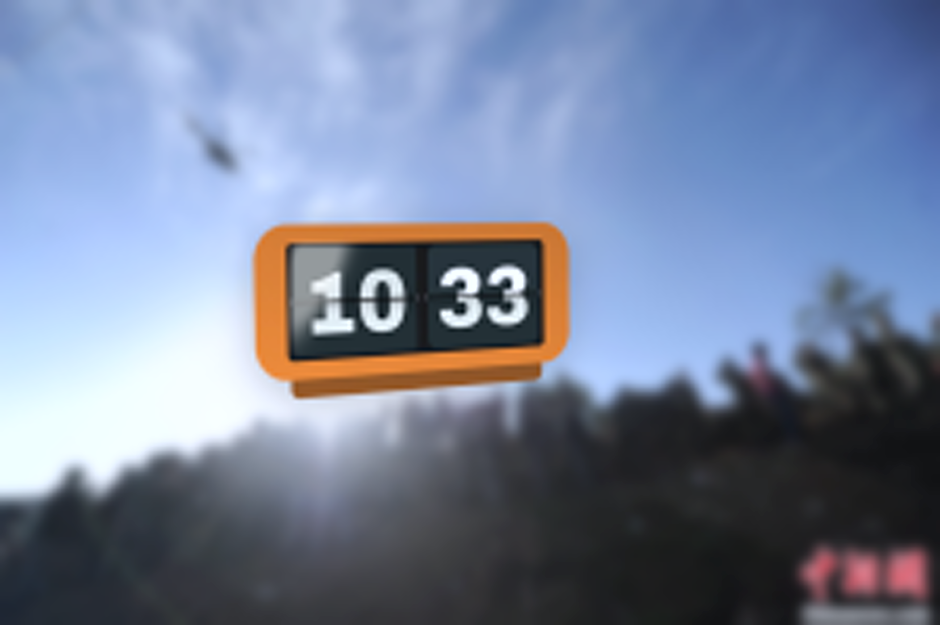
10,33
